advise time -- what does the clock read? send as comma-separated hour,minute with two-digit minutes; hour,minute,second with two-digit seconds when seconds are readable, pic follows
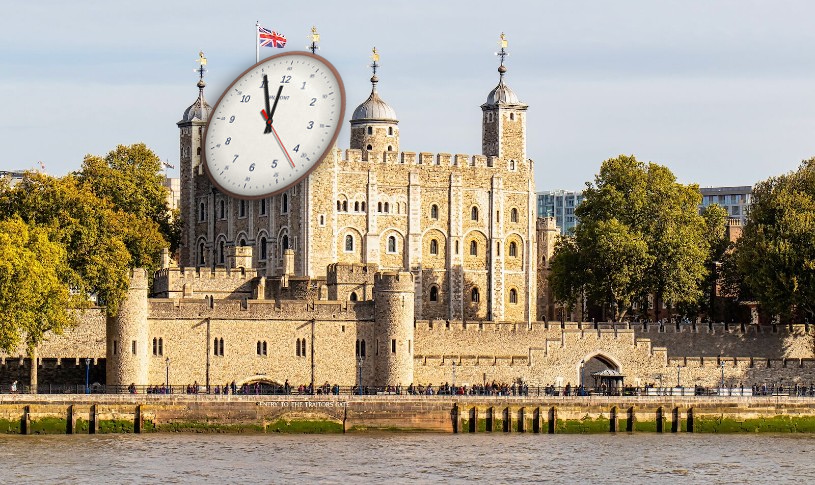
11,55,22
